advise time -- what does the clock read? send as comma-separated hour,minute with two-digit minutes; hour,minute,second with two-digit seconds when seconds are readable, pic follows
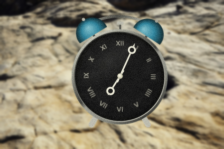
7,04
